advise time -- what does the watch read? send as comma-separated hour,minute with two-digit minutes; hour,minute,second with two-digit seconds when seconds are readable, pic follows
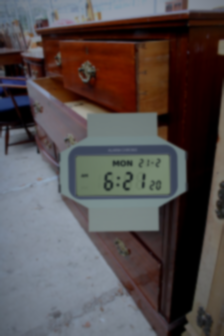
6,21
